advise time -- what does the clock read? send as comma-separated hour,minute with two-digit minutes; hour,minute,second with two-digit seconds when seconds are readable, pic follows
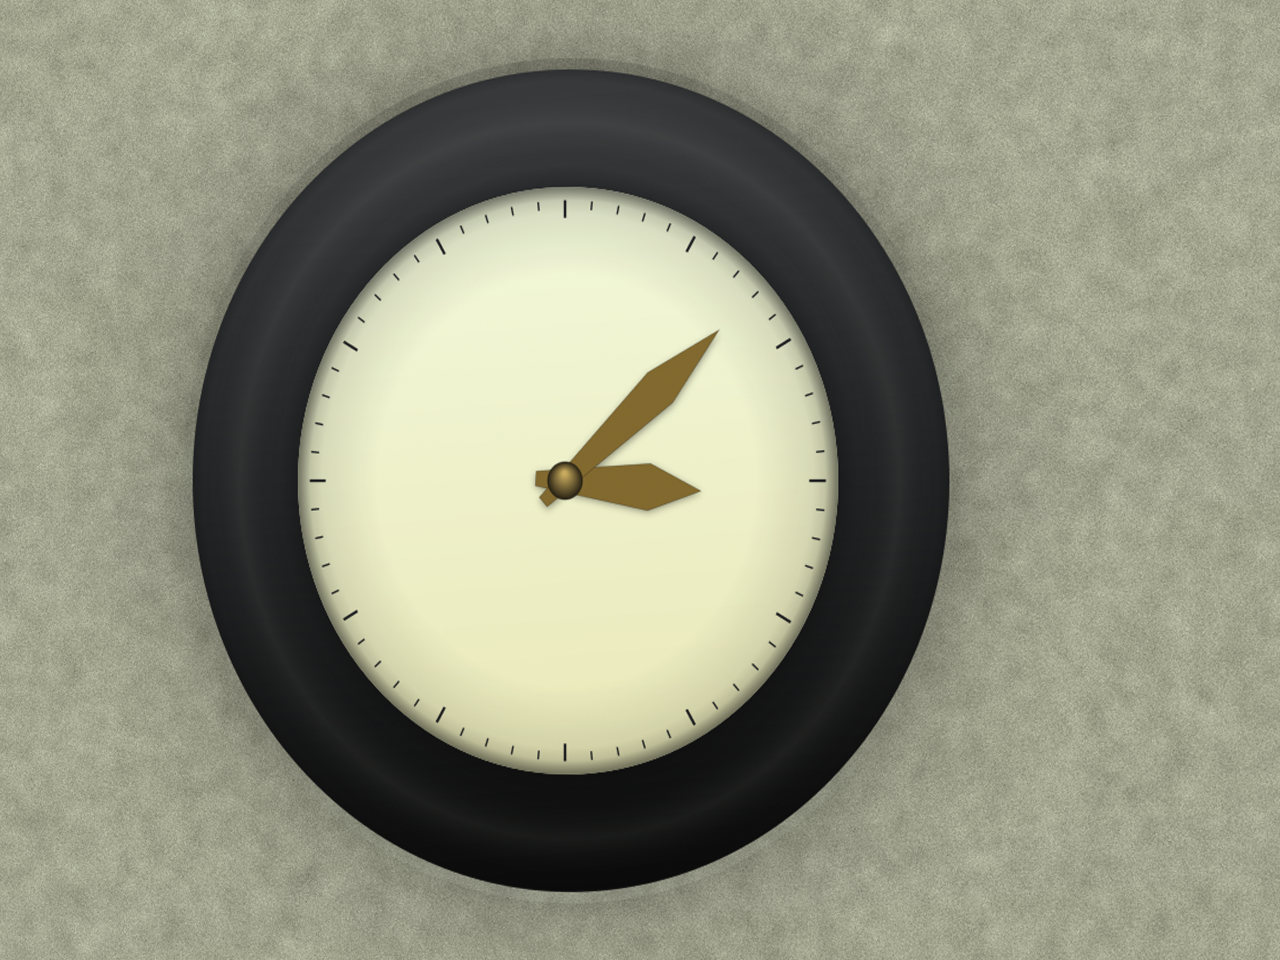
3,08
